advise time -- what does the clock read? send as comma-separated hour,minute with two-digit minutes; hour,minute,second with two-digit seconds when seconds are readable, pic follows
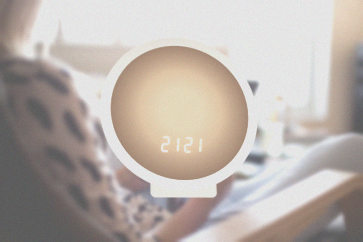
21,21
